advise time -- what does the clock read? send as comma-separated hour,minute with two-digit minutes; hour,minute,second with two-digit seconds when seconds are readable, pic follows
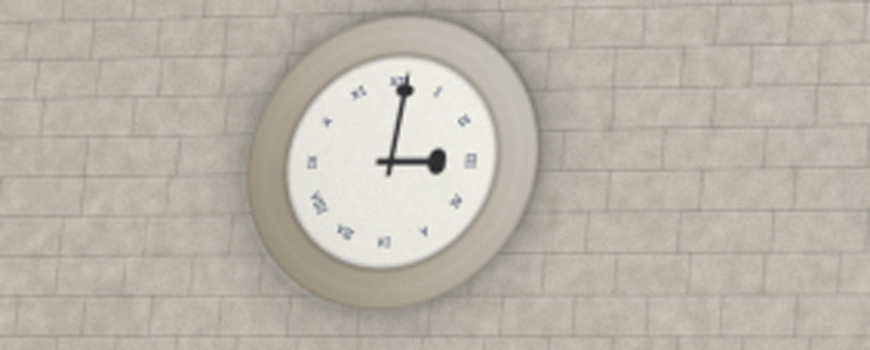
3,01
